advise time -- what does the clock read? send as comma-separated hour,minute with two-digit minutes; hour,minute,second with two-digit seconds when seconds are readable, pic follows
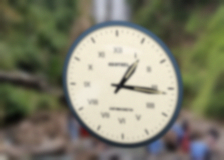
1,16
